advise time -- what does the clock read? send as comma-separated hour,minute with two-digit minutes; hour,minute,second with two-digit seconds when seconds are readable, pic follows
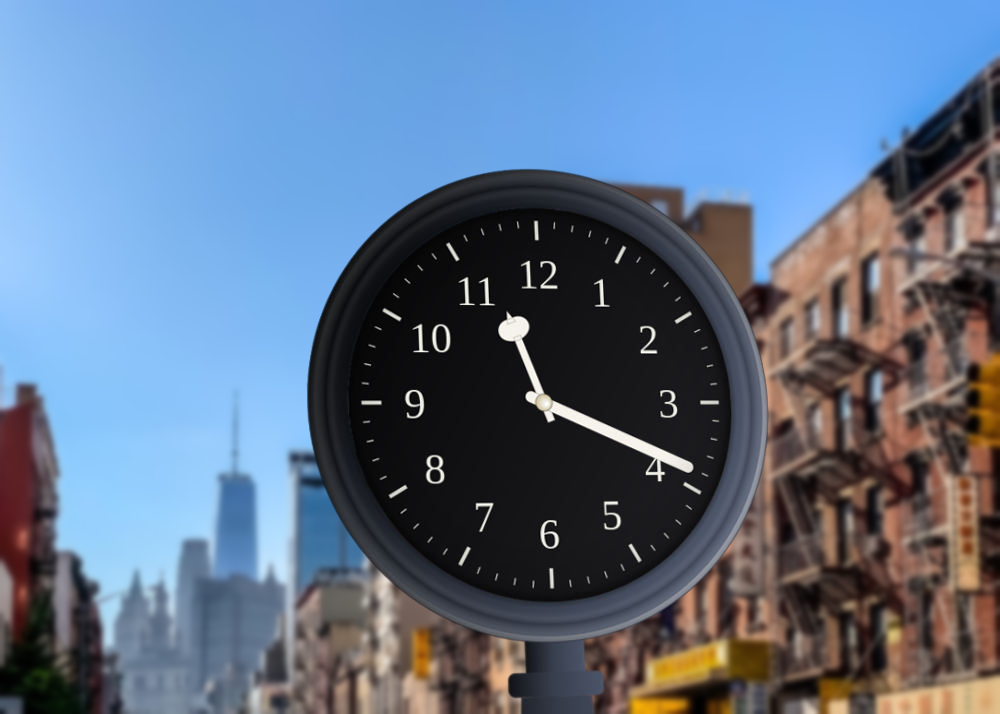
11,19
